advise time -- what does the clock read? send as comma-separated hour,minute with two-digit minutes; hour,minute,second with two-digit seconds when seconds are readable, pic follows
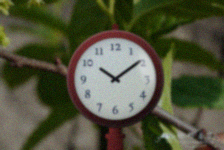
10,09
